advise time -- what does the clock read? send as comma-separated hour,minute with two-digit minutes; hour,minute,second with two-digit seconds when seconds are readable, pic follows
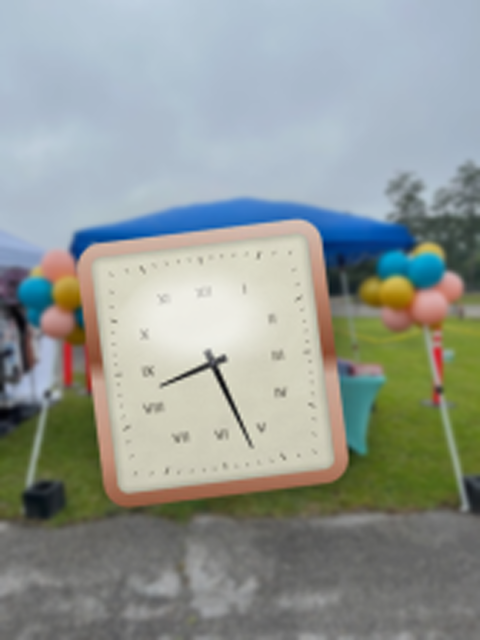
8,27
